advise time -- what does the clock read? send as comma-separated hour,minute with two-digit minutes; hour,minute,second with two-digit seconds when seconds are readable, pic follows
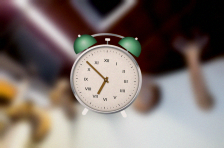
6,52
